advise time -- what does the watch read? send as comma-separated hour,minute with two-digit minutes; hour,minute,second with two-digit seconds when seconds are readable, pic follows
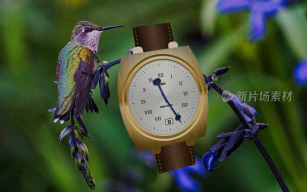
11,26
